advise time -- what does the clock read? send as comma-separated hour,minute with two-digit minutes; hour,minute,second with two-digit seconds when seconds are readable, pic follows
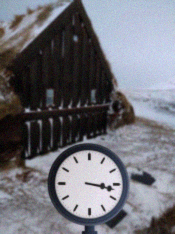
3,17
